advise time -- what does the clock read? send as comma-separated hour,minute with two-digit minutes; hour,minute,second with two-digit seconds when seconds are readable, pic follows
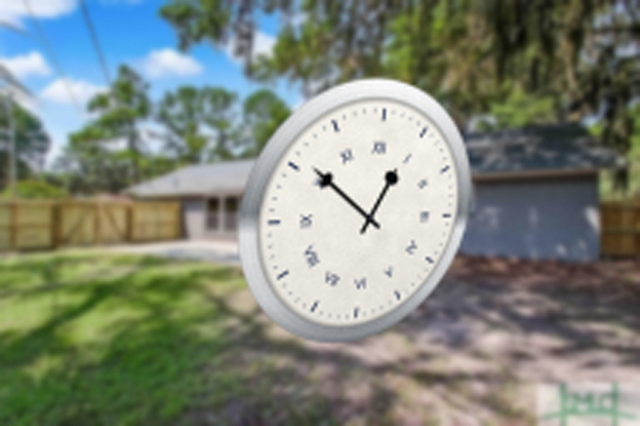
12,51
